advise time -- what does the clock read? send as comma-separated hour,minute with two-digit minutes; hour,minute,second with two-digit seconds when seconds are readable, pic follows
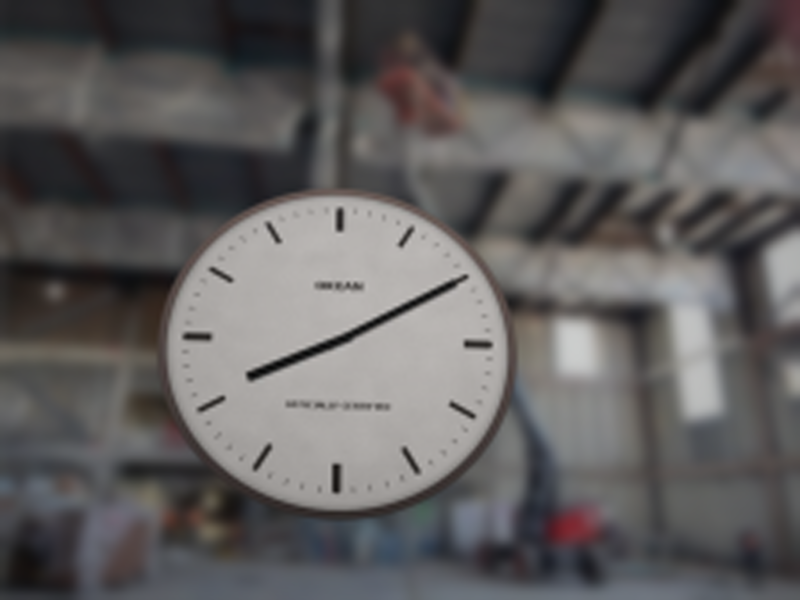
8,10
